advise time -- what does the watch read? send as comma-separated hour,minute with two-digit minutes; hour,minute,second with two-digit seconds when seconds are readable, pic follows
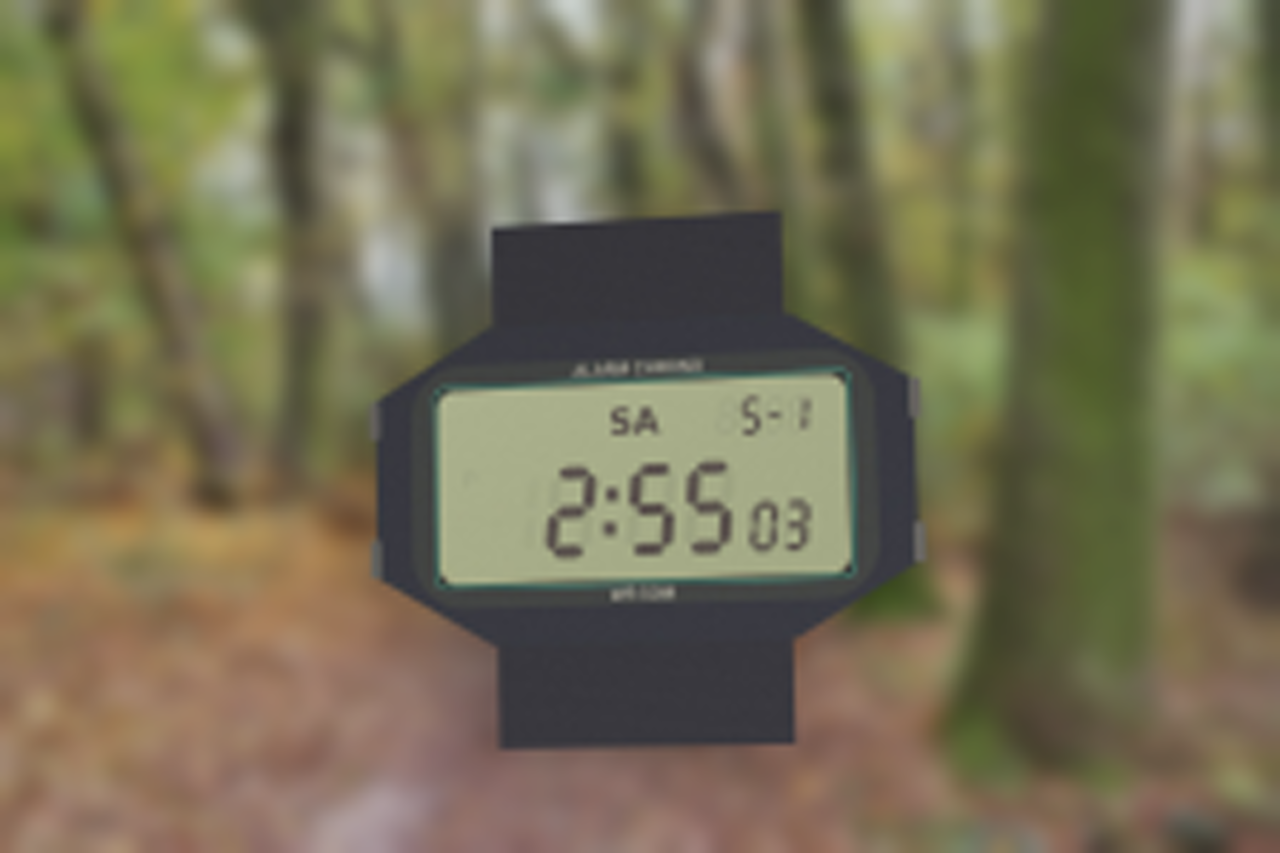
2,55,03
